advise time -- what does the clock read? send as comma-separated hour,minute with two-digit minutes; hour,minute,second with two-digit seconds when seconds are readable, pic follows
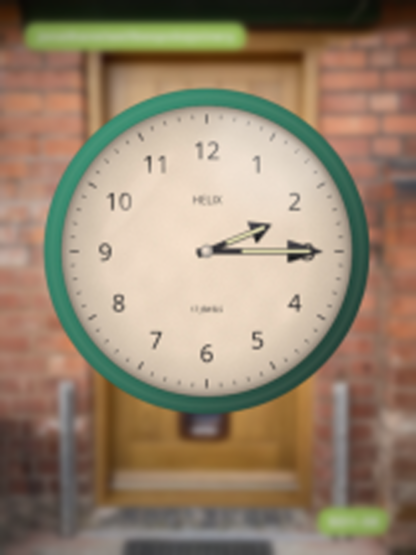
2,15
